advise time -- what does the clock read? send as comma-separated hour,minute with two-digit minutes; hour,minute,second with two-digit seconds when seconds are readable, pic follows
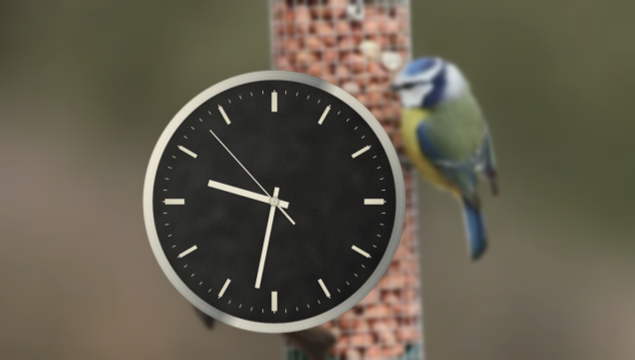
9,31,53
